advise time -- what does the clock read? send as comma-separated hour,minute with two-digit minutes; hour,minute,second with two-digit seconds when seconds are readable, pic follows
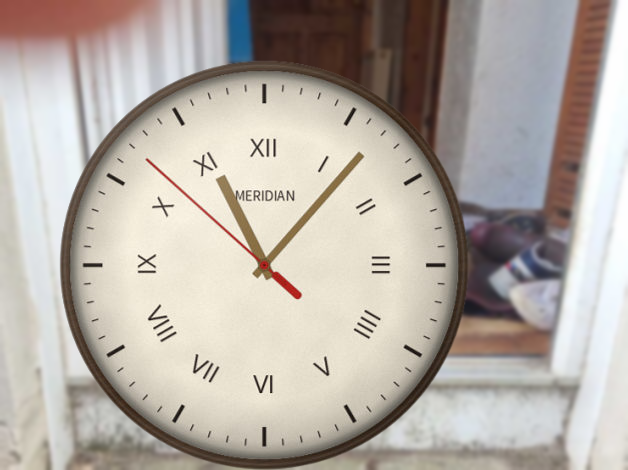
11,06,52
